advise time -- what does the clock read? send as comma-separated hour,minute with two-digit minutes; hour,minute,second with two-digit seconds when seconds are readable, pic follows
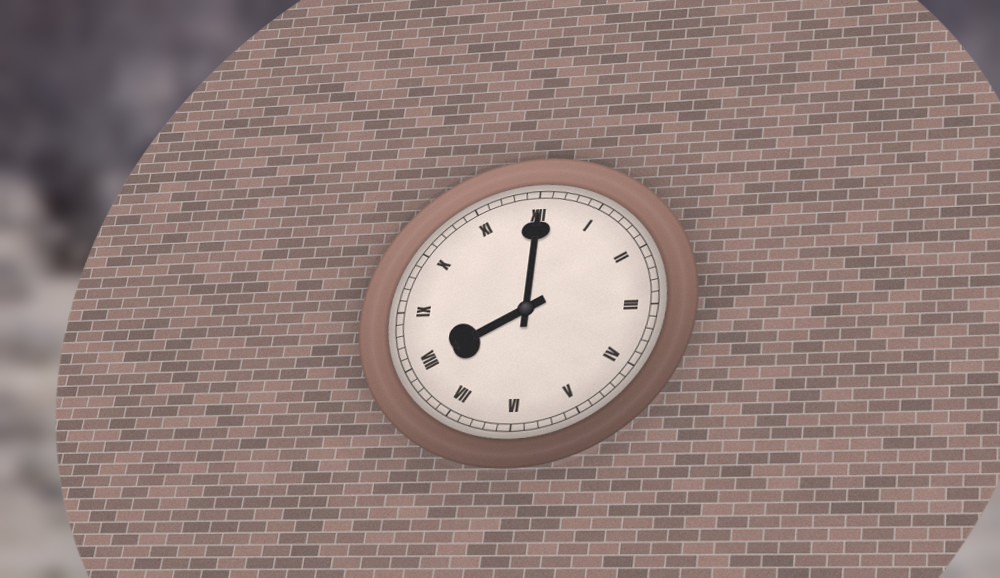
8,00
